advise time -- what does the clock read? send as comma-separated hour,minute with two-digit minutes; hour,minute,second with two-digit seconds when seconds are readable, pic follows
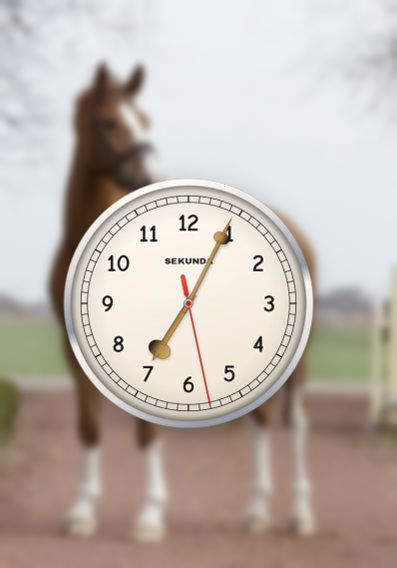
7,04,28
